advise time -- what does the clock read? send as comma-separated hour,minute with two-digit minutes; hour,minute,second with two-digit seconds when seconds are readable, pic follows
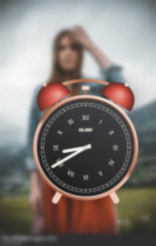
8,40
